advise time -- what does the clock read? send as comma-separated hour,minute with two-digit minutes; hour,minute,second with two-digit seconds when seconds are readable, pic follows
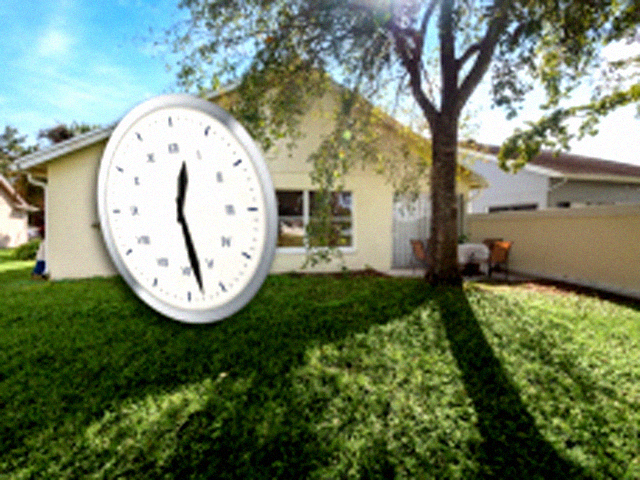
12,28
